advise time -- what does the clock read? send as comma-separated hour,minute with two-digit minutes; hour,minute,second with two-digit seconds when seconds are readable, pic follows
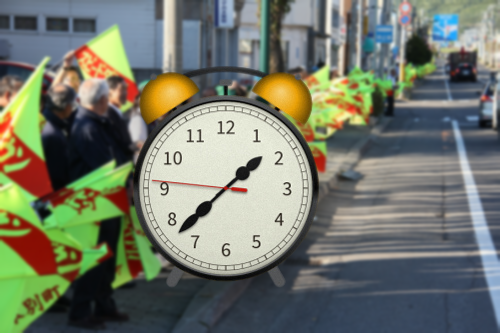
1,37,46
